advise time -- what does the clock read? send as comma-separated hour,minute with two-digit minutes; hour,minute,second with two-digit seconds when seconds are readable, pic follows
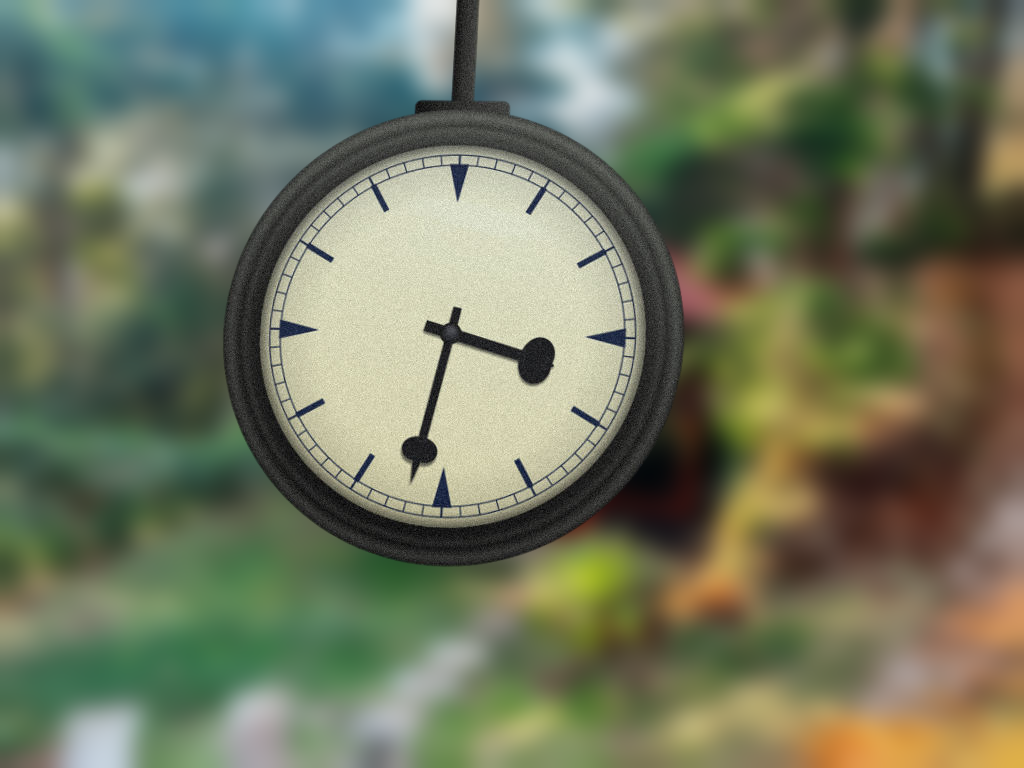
3,32
